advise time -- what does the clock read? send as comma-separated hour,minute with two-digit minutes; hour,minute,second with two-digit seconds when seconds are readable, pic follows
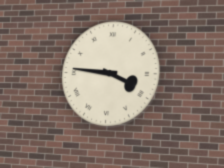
3,46
